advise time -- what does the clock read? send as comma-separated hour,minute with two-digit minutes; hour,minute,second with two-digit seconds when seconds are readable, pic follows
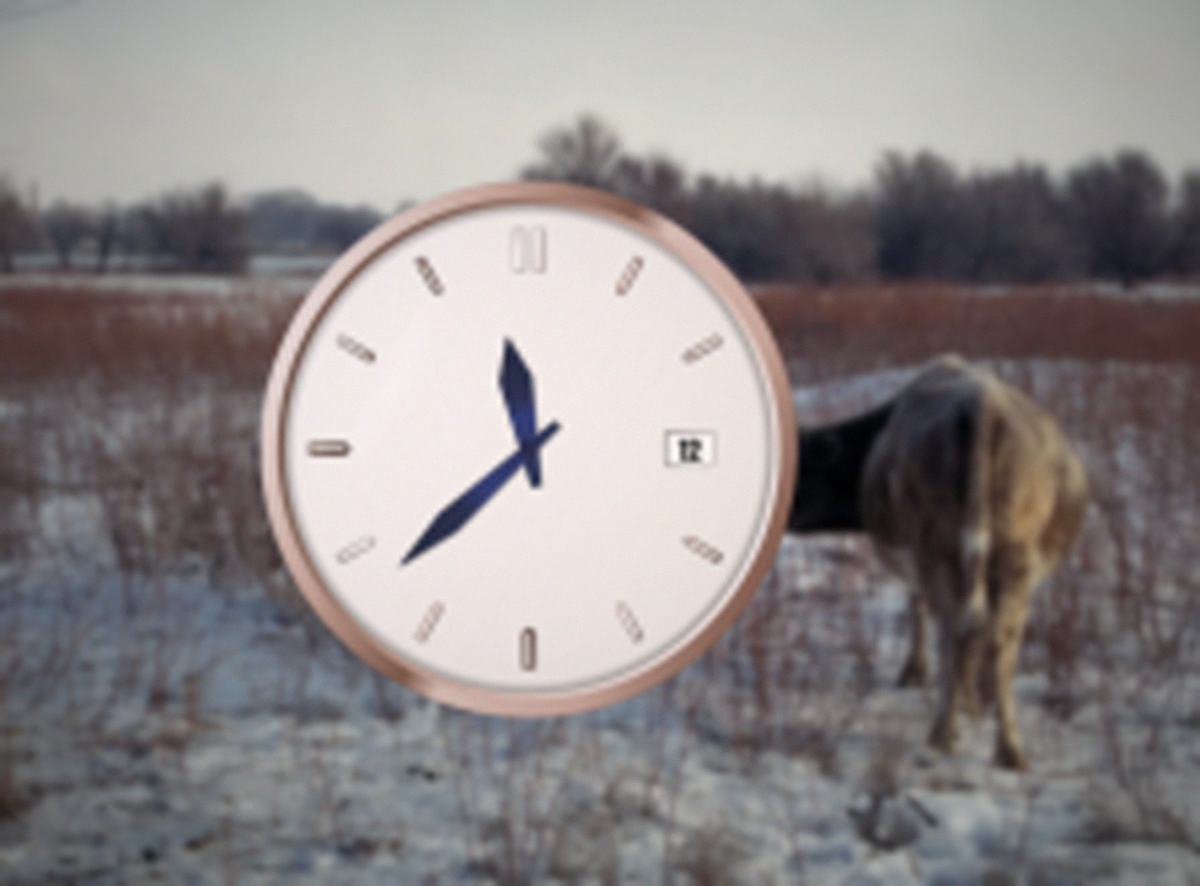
11,38
